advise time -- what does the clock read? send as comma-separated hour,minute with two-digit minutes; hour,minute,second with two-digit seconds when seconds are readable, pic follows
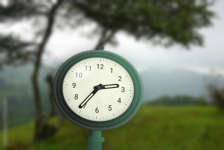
2,36
